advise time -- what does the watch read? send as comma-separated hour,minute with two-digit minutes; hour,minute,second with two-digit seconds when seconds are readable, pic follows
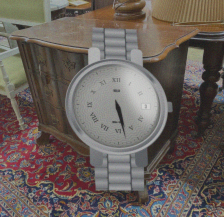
5,28
